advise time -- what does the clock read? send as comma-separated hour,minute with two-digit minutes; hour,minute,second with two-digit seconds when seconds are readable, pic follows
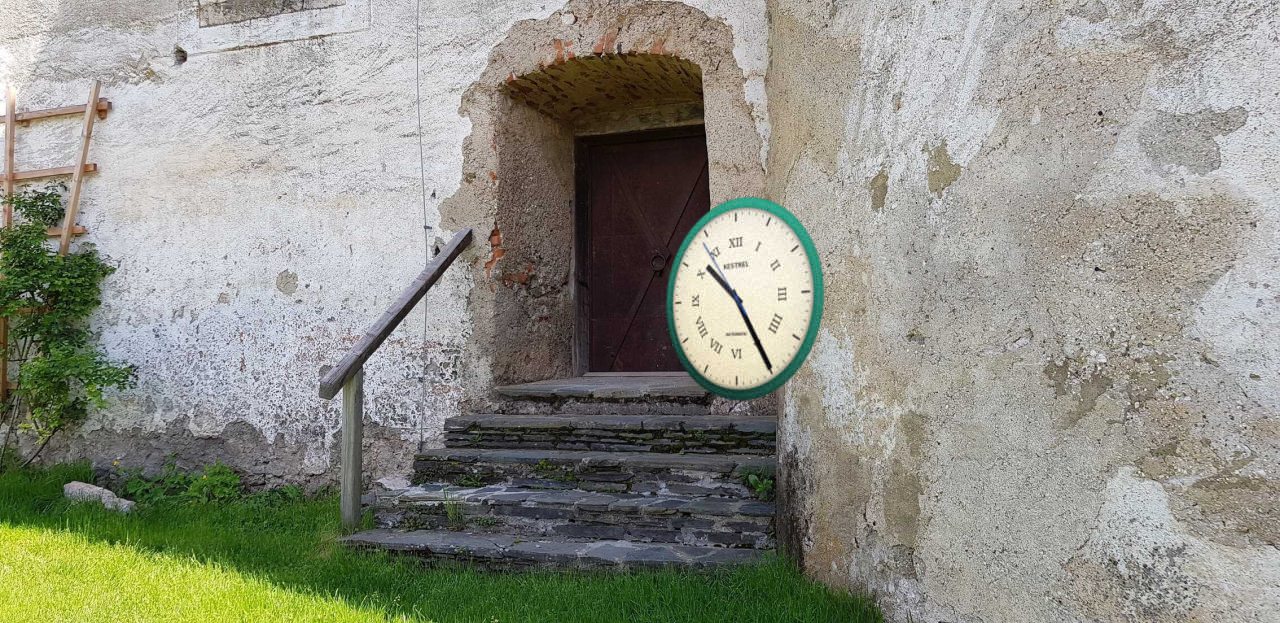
10,24,54
